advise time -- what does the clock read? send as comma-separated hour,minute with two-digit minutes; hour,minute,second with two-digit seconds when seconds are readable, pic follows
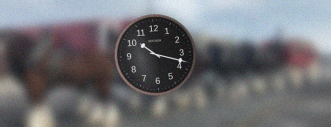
10,18
